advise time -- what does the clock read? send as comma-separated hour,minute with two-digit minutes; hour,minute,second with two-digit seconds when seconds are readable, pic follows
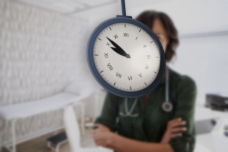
9,52
